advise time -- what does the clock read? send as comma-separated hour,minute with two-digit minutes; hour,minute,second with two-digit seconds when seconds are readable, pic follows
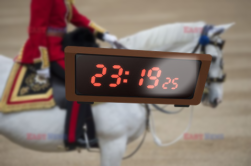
23,19,25
